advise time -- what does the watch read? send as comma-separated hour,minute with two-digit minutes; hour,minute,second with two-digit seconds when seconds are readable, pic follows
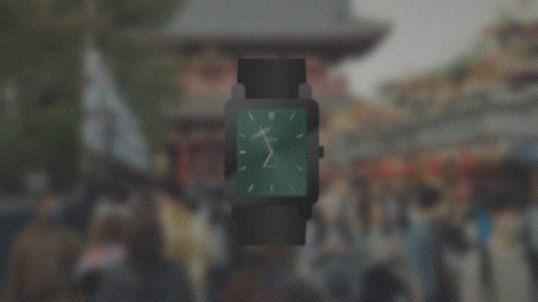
6,56
